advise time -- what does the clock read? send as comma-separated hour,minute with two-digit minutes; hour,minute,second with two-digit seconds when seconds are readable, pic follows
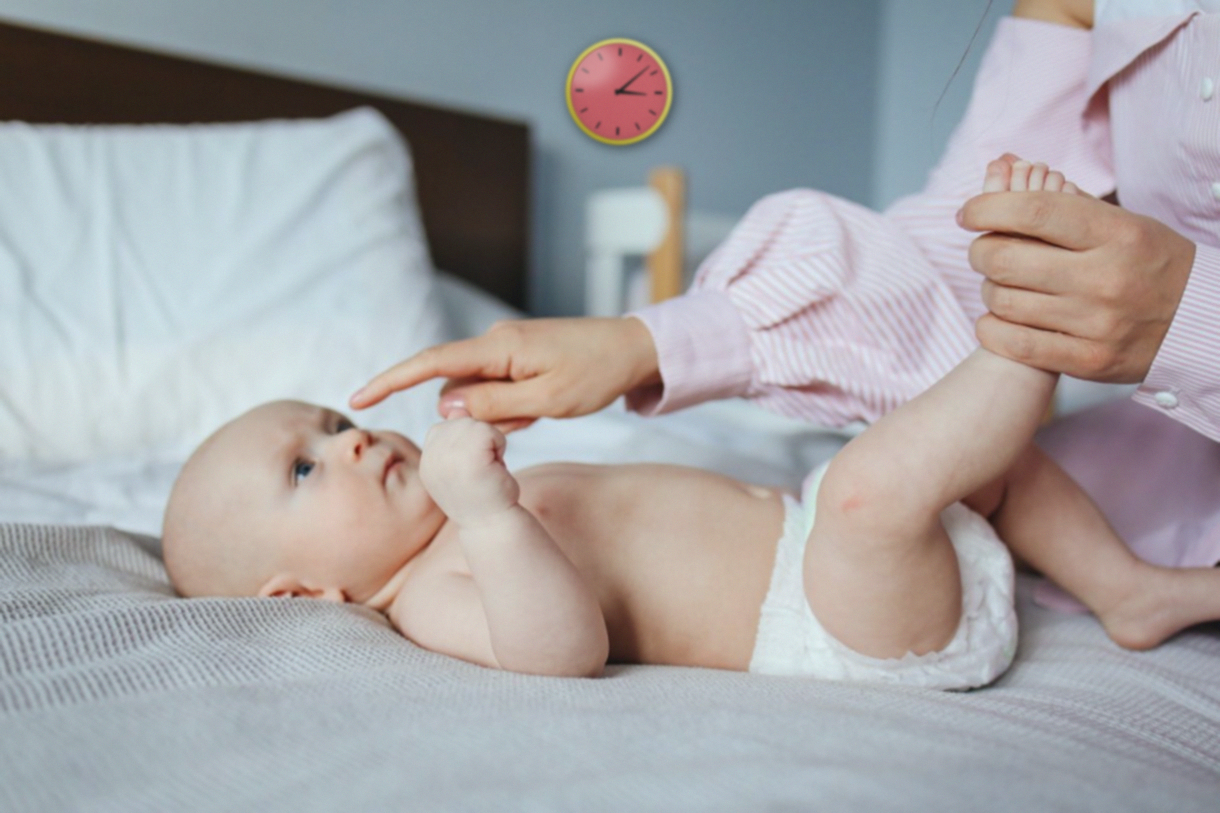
3,08
